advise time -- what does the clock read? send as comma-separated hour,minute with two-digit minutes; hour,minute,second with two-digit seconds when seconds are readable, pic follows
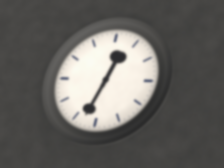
12,33
